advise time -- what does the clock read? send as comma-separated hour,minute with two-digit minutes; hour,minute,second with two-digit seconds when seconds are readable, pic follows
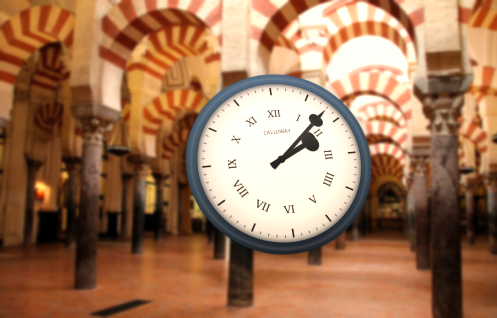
2,08
